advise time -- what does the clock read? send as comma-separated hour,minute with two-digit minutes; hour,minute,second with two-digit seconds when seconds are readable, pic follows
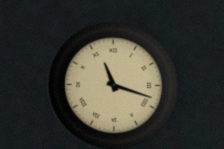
11,18
